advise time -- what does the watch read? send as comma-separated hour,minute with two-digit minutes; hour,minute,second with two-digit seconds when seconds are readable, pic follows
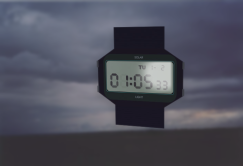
1,05,33
